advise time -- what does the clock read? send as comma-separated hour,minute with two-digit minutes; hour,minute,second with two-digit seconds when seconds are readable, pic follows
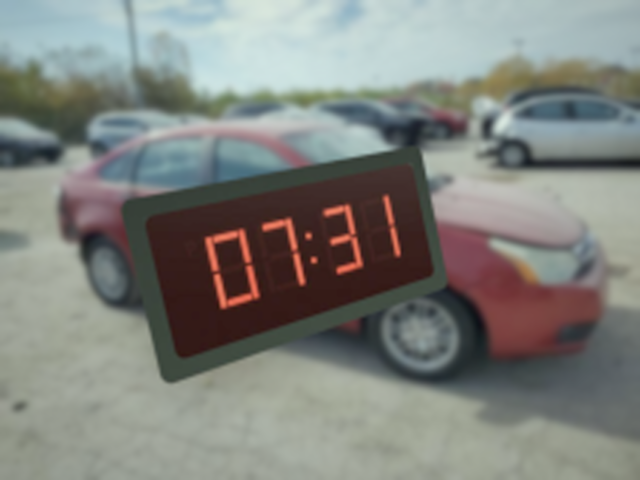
7,31
